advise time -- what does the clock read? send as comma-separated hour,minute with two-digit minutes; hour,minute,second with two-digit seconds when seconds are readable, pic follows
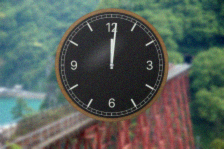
12,01
